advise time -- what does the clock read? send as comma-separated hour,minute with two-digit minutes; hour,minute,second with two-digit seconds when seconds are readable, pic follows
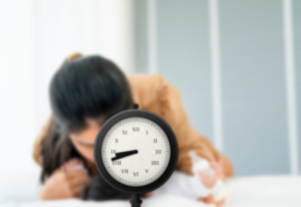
8,42
